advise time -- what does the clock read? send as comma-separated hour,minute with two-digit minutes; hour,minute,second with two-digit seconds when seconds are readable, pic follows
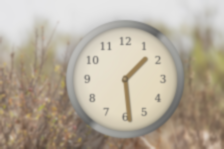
1,29
